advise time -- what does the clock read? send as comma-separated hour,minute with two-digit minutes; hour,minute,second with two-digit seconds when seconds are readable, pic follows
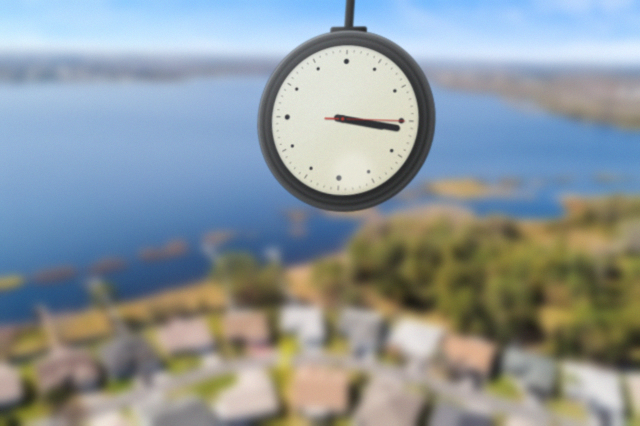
3,16,15
